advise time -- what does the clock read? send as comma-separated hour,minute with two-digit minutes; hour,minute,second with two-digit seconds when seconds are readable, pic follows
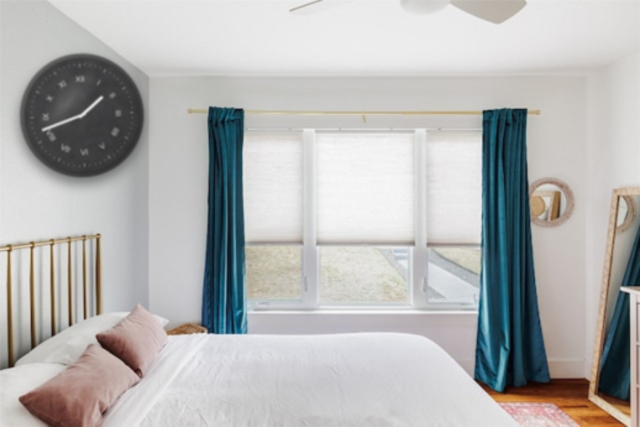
1,42
